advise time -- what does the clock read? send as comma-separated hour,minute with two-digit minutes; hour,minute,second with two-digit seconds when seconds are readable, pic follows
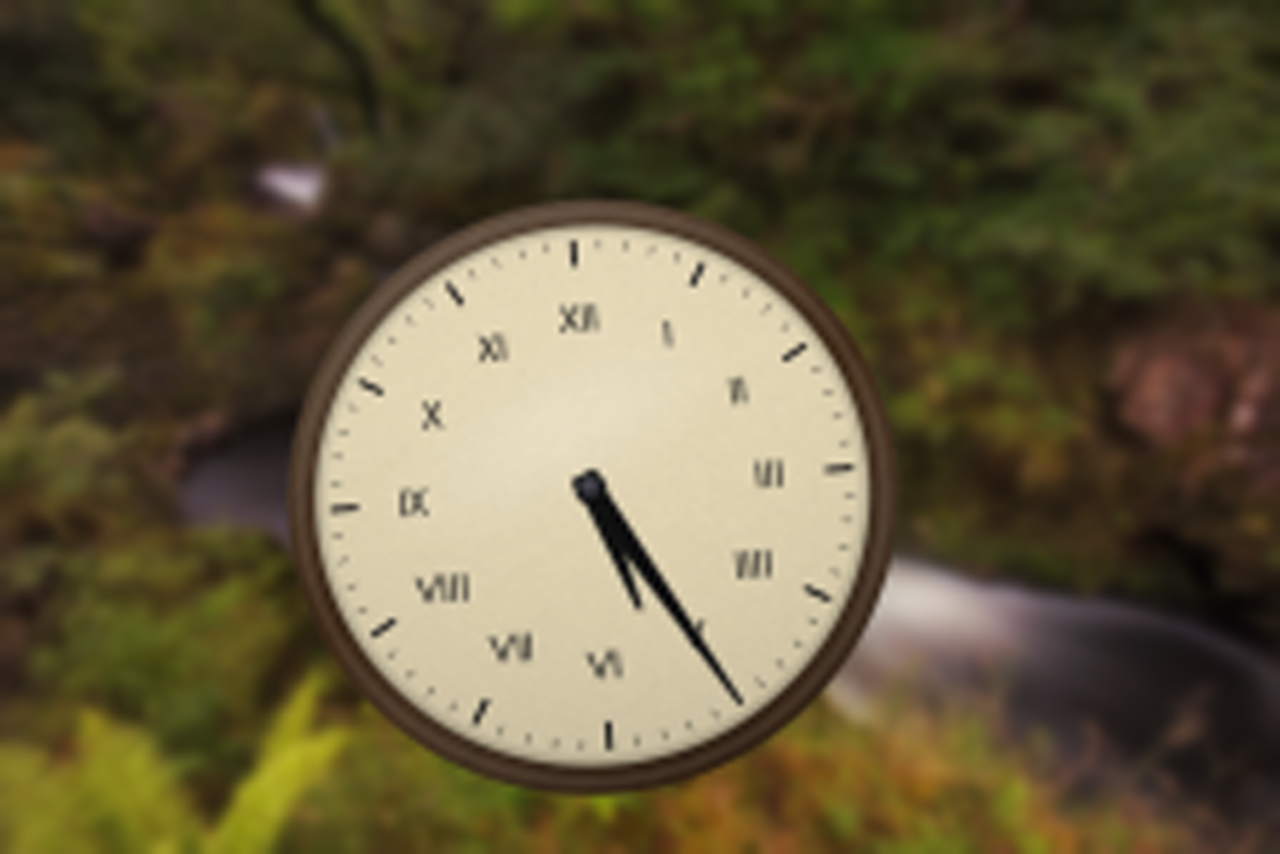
5,25
